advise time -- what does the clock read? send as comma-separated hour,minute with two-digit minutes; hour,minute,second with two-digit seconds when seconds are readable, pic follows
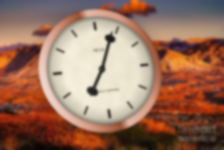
7,04
